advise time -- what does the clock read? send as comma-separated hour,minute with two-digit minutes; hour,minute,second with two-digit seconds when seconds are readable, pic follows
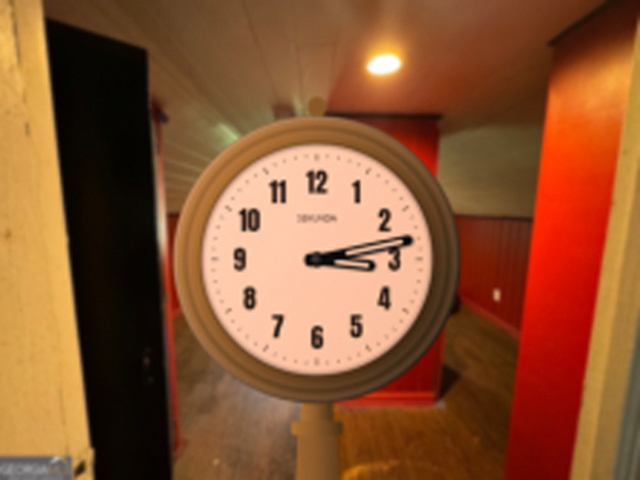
3,13
